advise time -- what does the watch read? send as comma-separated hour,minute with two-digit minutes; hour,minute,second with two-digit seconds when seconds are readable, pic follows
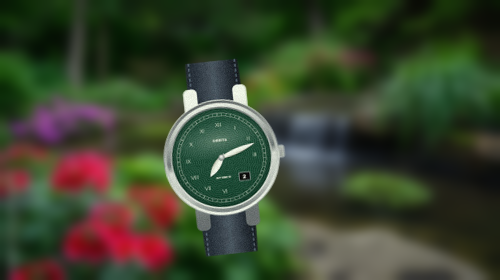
7,12
